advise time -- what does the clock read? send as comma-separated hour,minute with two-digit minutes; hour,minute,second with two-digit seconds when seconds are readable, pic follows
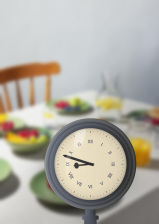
8,48
